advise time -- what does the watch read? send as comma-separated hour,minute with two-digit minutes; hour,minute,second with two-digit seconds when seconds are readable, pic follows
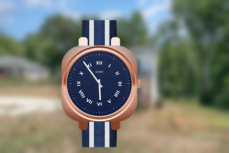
5,54
